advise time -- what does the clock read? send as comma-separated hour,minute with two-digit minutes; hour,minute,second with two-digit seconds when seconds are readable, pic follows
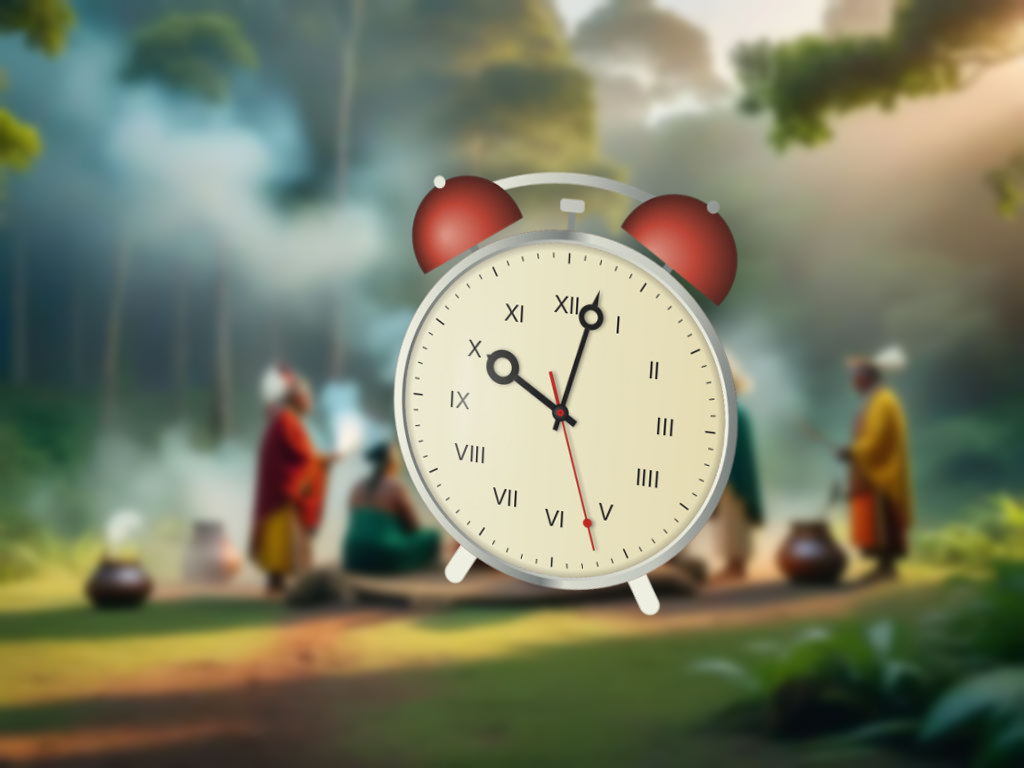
10,02,27
